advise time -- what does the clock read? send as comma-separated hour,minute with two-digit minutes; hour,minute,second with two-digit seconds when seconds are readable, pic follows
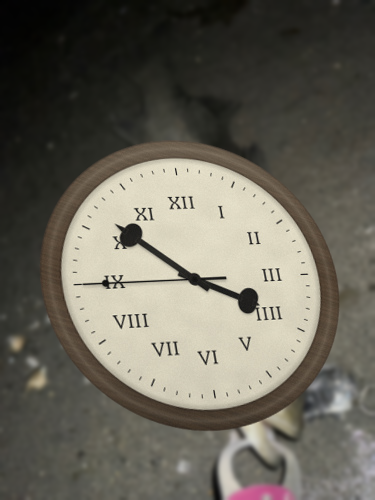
3,51,45
